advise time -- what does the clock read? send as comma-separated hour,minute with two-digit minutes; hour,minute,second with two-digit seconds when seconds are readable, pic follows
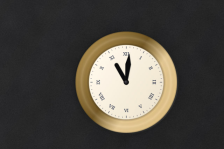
11,01
